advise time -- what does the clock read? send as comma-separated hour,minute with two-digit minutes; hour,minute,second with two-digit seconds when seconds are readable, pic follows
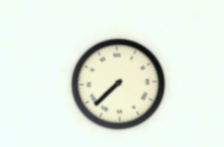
7,38
